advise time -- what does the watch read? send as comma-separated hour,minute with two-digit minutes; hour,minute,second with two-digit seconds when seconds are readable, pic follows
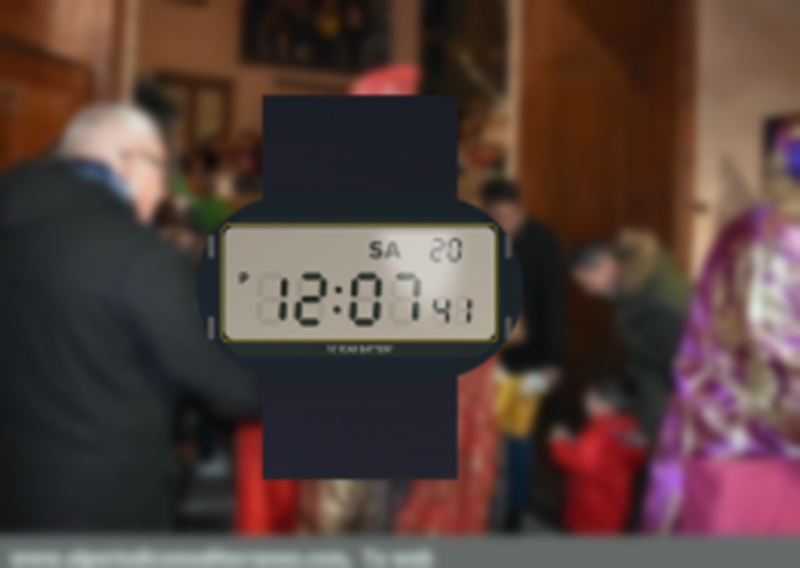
12,07,41
